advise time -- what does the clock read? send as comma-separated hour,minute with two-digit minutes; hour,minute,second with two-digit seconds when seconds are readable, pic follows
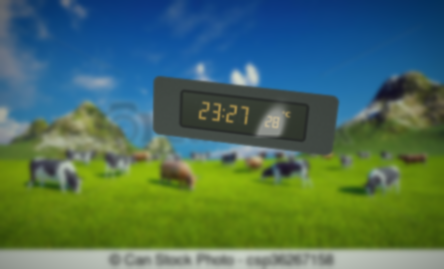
23,27
